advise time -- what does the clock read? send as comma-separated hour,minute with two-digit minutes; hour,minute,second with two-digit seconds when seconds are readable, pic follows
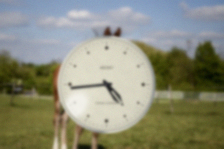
4,44
